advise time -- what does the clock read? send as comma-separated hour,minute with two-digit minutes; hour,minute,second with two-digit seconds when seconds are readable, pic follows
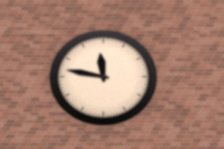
11,47
